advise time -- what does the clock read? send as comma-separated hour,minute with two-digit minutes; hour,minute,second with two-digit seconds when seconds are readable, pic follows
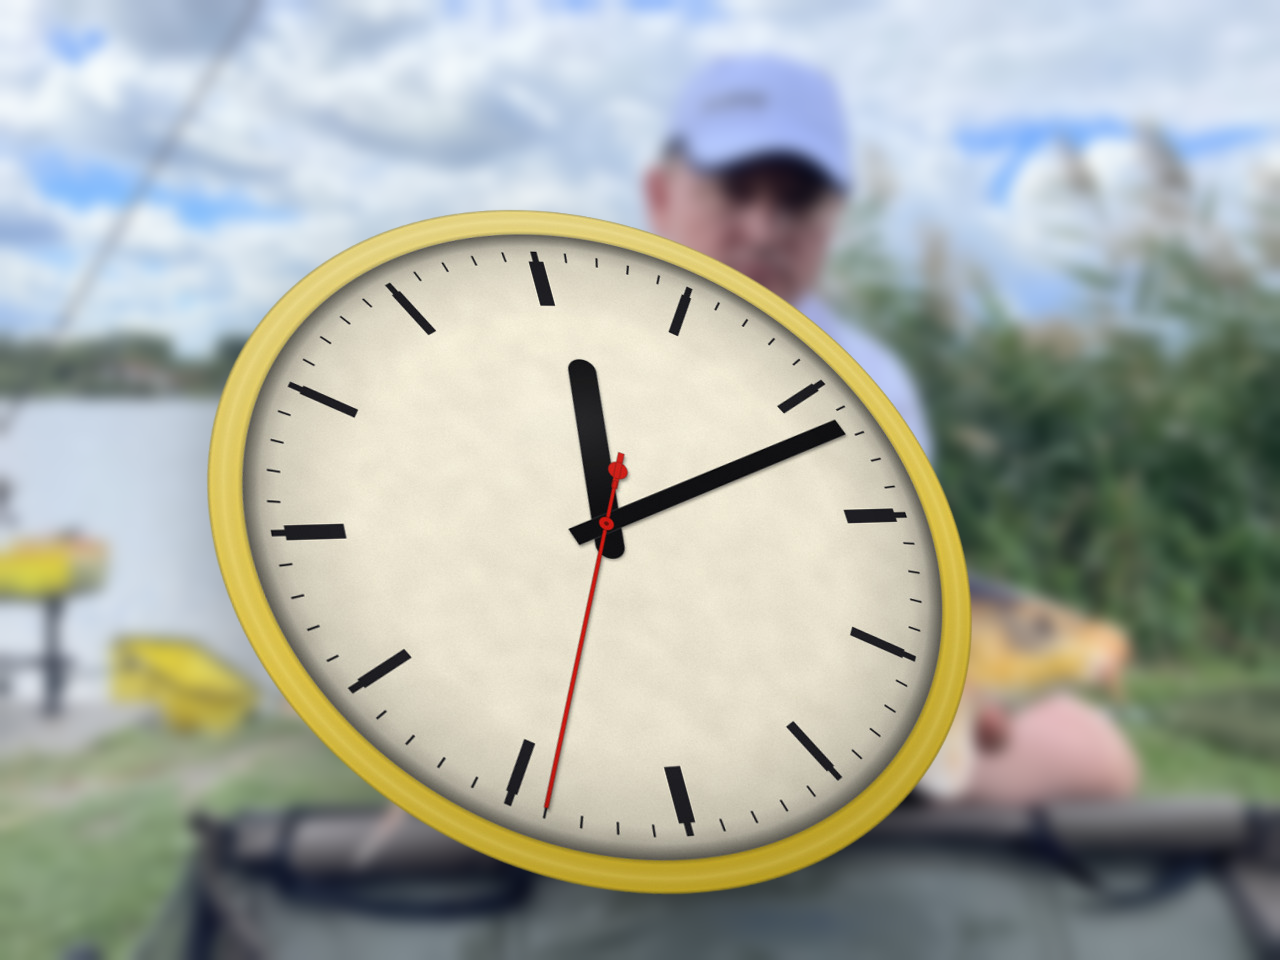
12,11,34
